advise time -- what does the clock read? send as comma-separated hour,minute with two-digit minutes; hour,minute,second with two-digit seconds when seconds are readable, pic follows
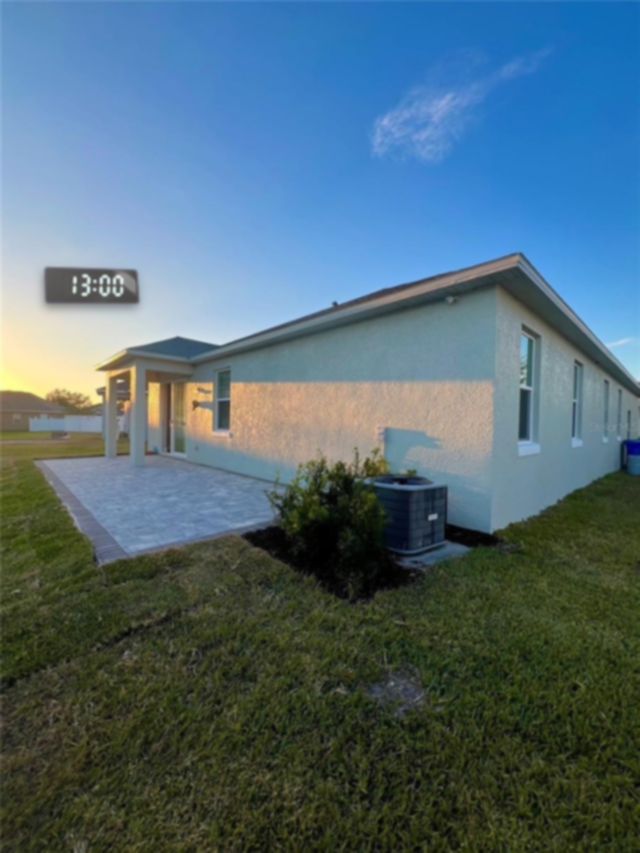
13,00
